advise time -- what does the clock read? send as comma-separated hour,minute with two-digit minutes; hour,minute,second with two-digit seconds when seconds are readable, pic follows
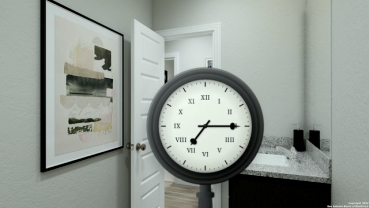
7,15
